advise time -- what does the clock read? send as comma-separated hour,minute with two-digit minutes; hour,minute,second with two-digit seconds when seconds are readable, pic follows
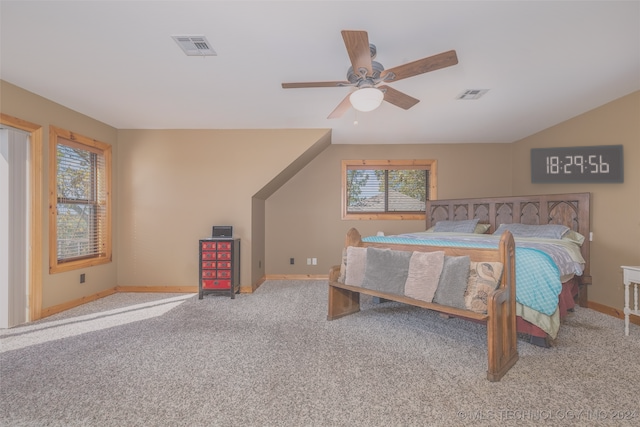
18,29,56
